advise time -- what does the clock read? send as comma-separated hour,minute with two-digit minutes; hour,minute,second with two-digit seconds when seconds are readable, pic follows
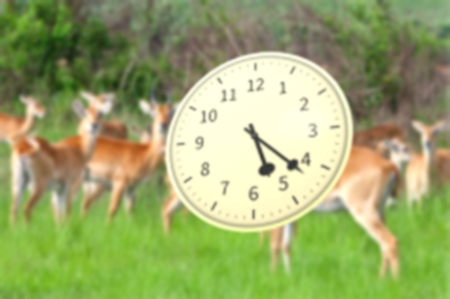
5,22
